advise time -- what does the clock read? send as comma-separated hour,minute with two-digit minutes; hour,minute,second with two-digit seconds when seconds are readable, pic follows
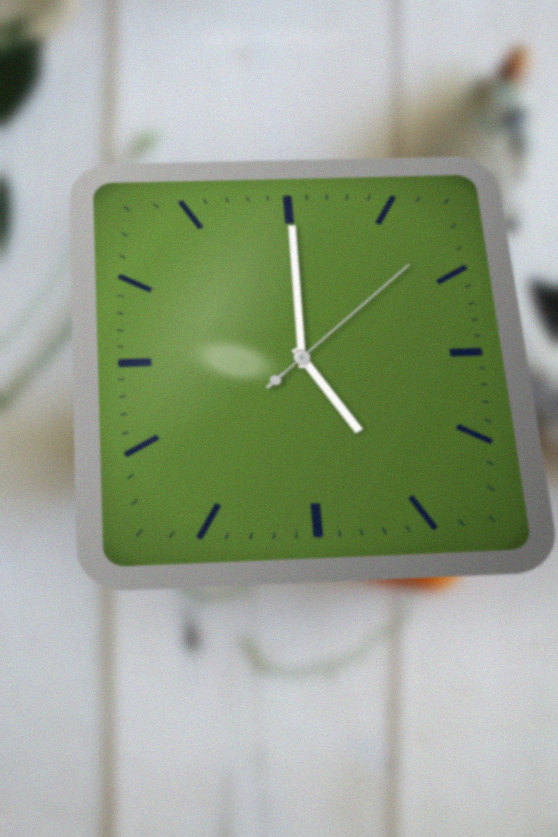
5,00,08
